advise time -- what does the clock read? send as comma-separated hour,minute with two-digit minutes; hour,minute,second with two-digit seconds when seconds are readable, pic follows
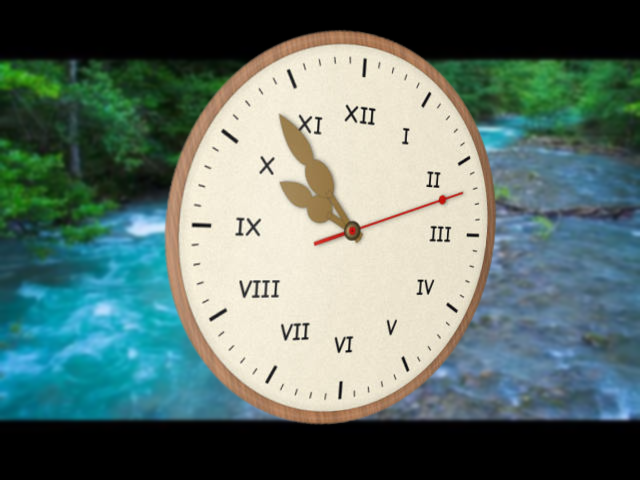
9,53,12
